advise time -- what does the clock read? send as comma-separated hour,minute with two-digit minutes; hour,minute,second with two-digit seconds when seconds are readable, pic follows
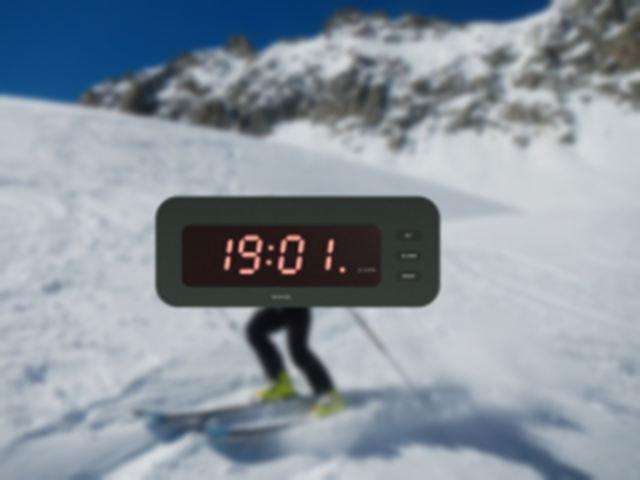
19,01
